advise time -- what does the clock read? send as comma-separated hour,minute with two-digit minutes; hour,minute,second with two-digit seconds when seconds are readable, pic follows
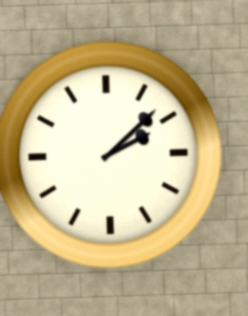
2,08
